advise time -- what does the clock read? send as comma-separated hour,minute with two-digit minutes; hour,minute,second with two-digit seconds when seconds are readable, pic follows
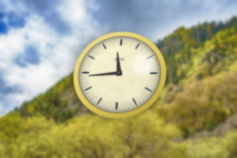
11,44
